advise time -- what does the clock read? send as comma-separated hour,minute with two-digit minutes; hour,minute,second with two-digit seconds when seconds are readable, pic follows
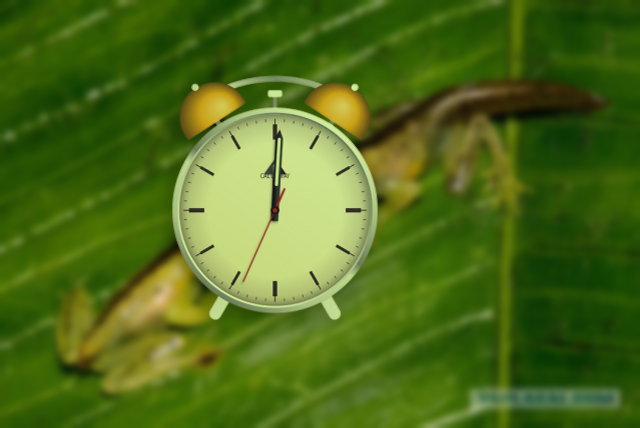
12,00,34
